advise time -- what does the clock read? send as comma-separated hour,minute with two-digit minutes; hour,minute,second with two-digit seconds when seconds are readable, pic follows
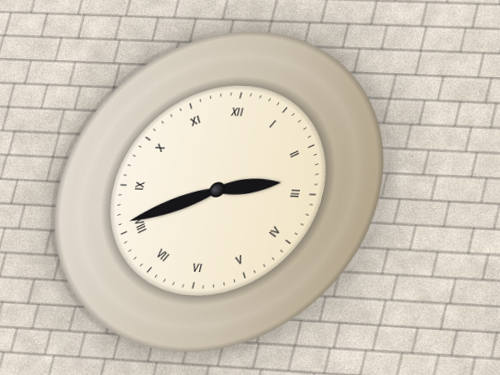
2,41
